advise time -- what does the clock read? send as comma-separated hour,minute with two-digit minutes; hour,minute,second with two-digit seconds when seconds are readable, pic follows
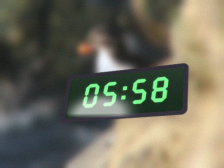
5,58
